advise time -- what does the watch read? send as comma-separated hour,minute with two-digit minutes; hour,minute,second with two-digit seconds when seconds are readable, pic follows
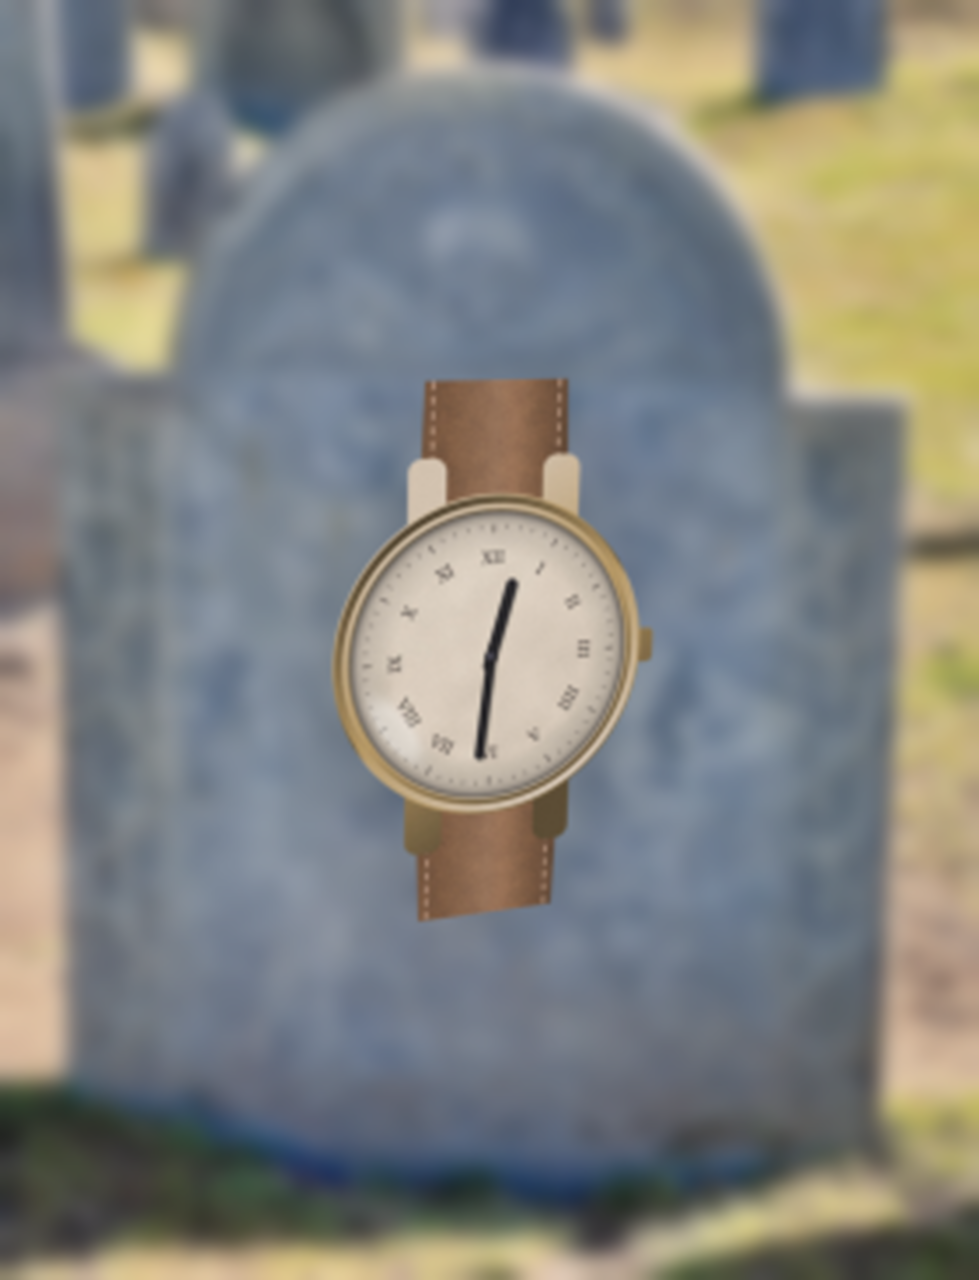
12,31
